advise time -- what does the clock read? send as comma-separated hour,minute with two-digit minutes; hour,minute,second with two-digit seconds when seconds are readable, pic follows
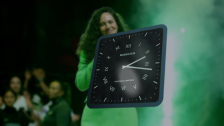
2,17
